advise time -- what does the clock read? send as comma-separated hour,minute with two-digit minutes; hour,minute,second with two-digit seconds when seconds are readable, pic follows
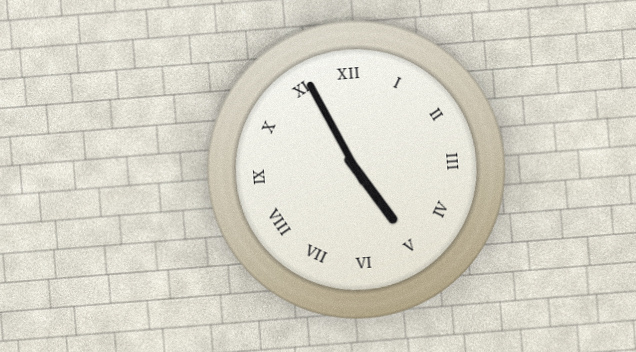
4,56
